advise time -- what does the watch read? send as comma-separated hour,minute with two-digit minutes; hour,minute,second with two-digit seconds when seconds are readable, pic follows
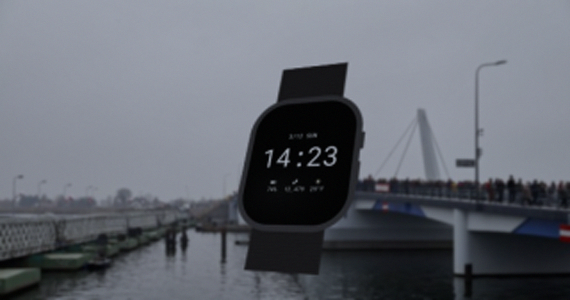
14,23
